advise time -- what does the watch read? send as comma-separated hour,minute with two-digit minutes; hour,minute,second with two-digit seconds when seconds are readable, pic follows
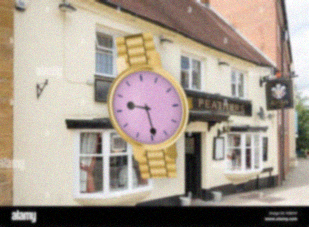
9,29
